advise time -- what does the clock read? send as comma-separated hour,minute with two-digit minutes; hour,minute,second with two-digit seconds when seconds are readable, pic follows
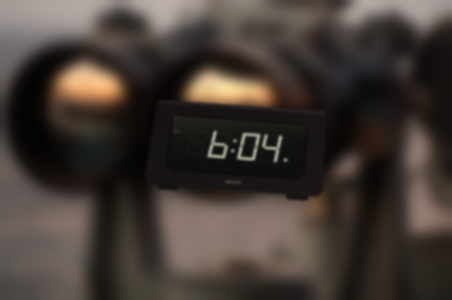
6,04
